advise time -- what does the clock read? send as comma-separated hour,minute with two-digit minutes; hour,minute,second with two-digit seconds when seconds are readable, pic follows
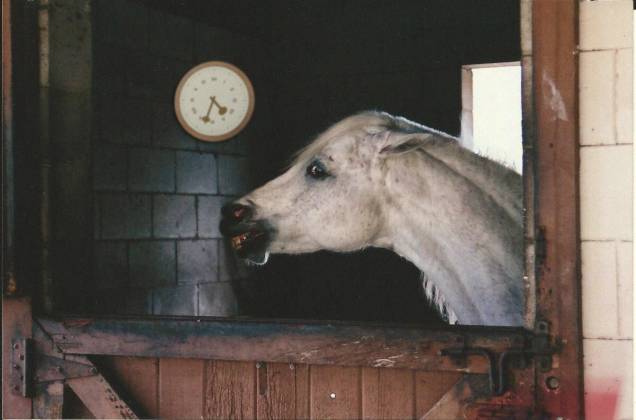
4,33
